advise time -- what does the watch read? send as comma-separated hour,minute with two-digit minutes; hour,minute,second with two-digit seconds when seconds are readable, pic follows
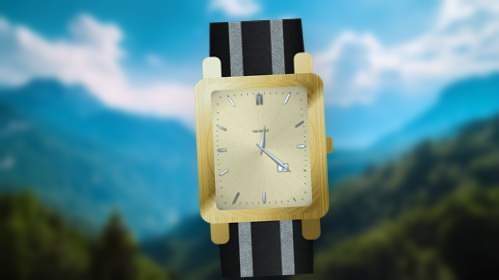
12,22
